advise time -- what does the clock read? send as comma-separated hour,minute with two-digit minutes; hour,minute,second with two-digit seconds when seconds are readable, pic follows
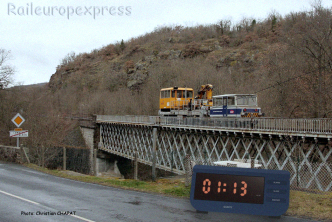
1,13
